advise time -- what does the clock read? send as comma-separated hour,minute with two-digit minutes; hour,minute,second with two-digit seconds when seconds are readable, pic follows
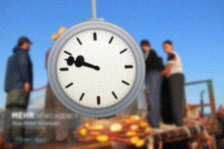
9,48
